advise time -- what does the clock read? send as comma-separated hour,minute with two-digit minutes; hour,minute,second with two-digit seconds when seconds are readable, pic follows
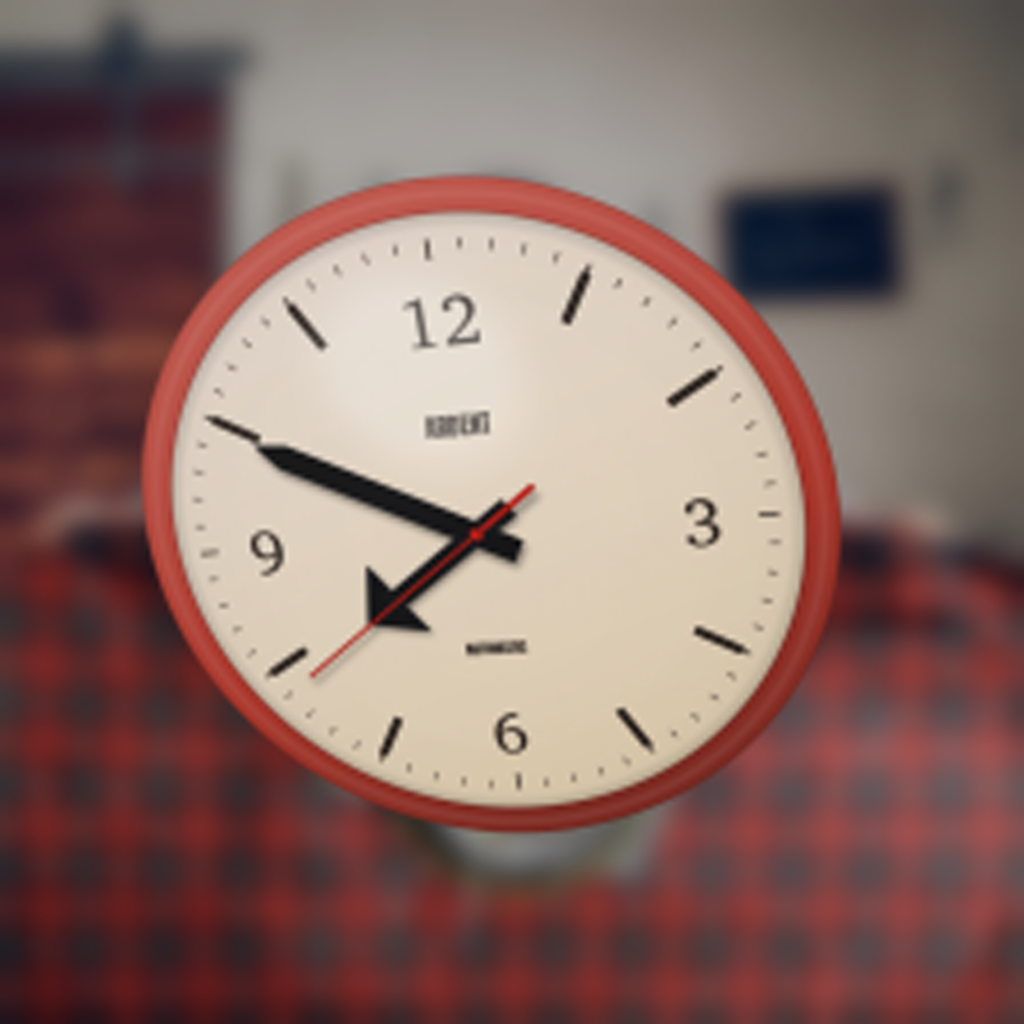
7,49,39
